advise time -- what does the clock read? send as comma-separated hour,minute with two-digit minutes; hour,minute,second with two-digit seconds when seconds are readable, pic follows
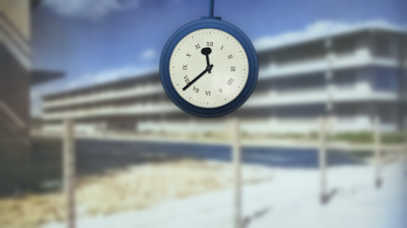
11,38
